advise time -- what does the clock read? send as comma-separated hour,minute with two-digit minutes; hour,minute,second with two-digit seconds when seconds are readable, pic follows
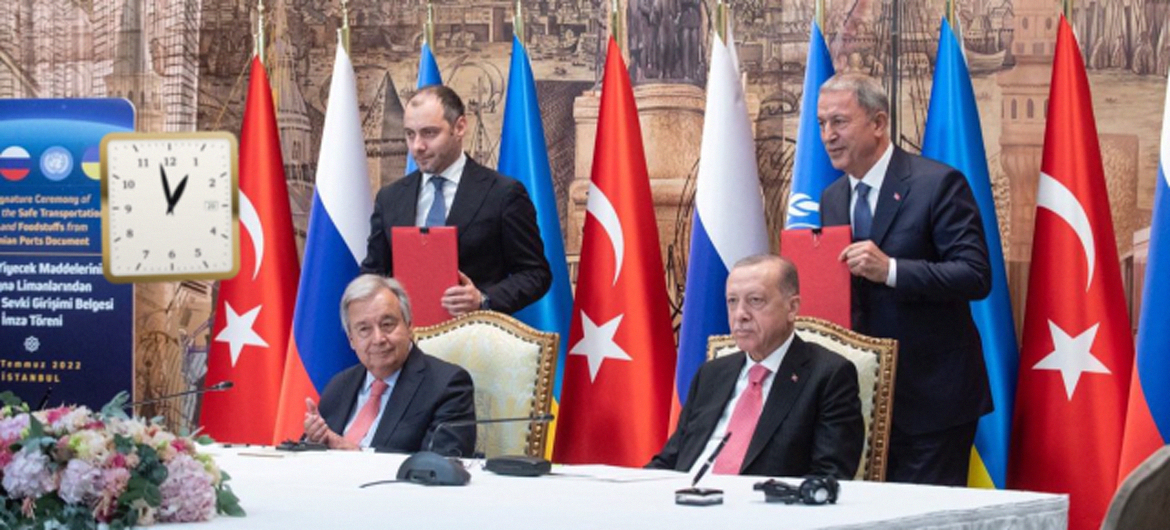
12,58
